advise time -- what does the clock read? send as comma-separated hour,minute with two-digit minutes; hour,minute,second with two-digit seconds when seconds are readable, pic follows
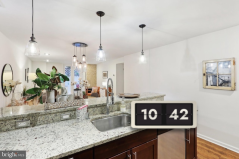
10,42
